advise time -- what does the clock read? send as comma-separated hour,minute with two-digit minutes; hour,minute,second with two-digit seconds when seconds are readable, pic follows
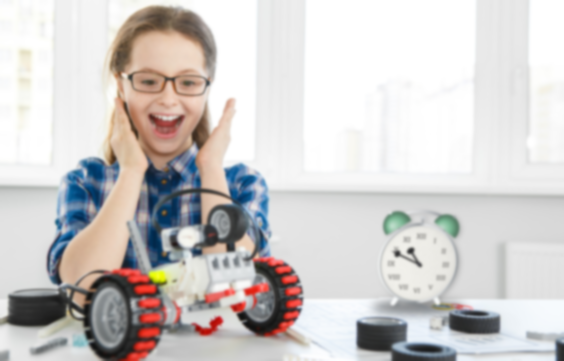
10,49
